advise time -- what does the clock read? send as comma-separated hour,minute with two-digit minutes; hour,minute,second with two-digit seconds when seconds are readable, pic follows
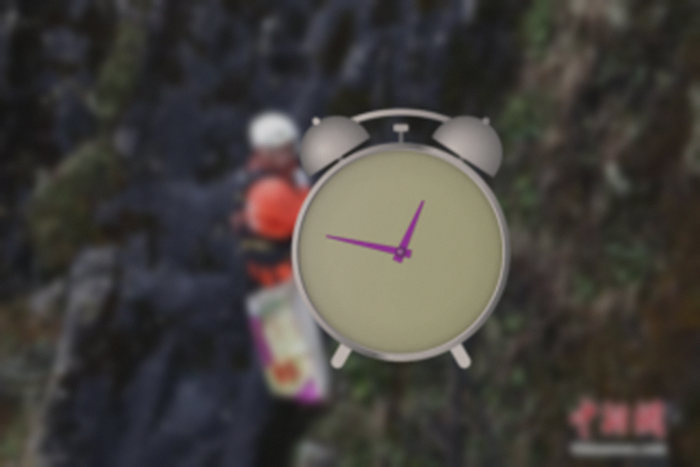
12,47
